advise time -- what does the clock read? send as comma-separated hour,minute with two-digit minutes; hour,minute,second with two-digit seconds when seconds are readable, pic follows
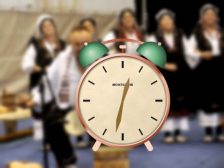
12,32
